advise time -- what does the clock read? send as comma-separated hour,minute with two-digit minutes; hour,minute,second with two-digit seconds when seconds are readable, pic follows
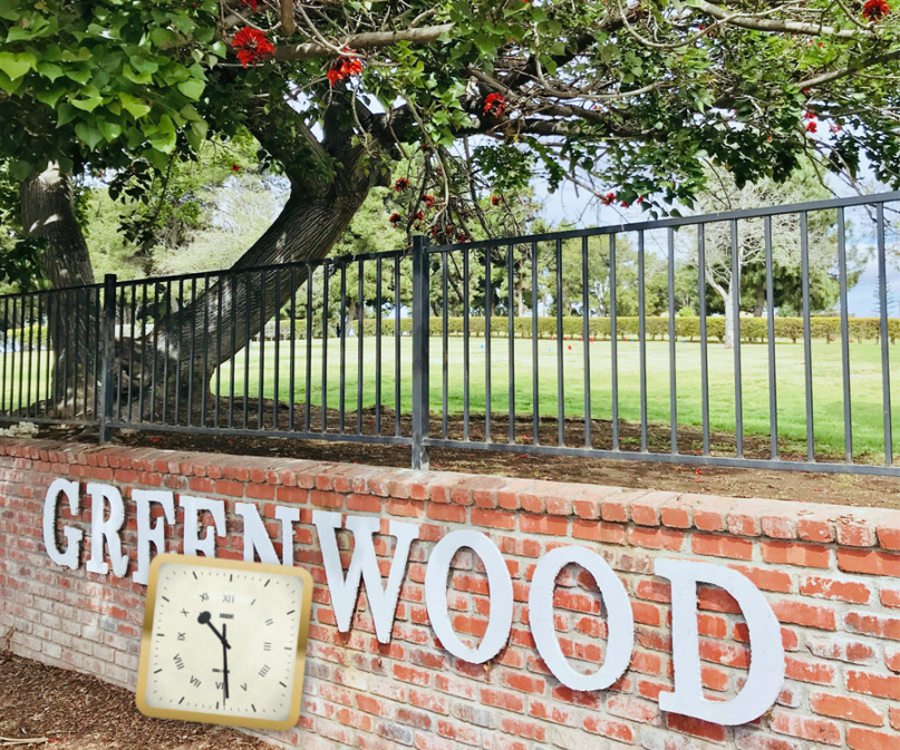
10,28,29
